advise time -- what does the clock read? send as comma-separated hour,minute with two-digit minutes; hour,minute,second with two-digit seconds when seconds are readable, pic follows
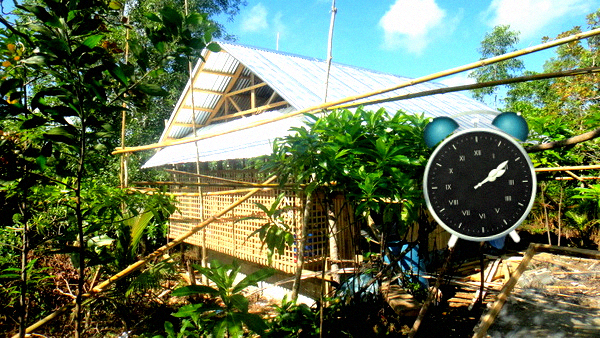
2,09
